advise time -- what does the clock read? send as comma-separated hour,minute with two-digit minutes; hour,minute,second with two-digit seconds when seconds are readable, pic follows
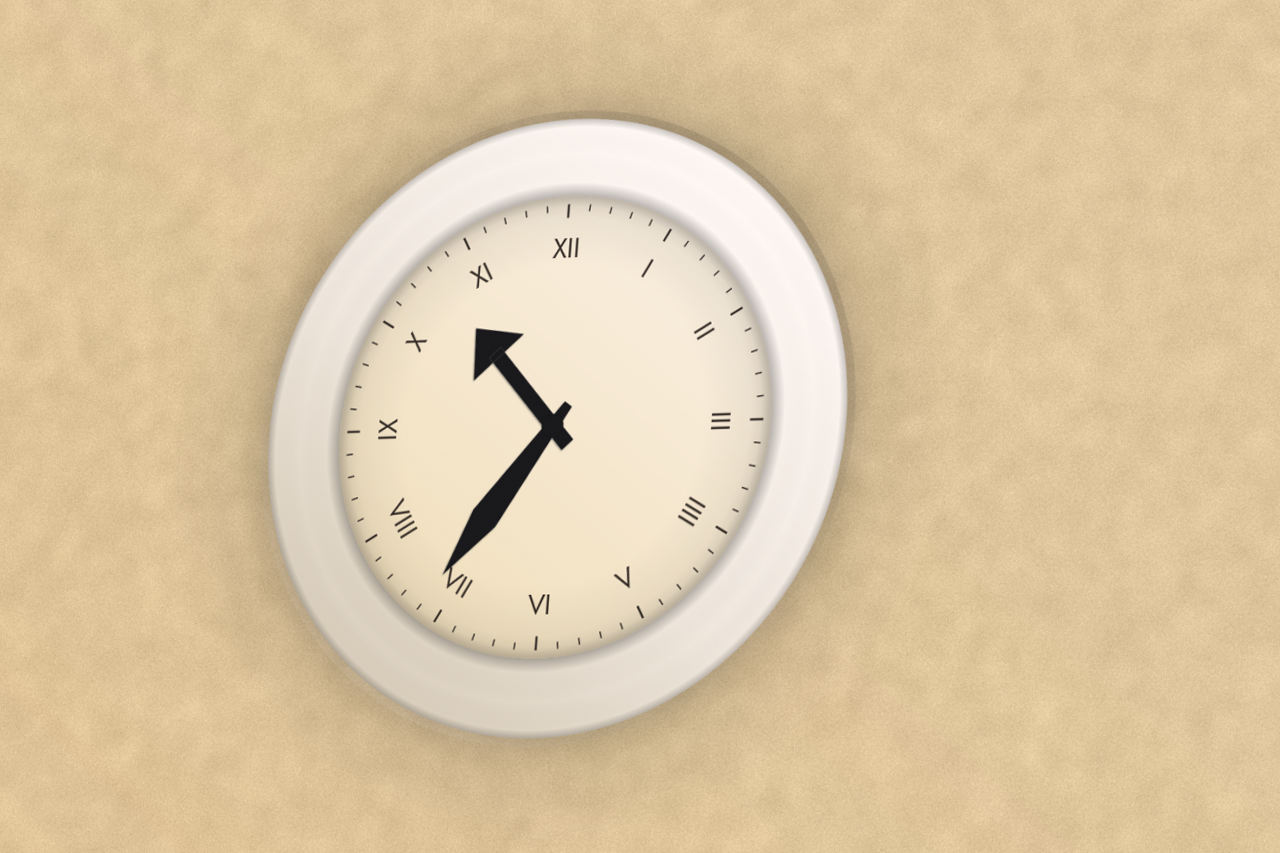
10,36
